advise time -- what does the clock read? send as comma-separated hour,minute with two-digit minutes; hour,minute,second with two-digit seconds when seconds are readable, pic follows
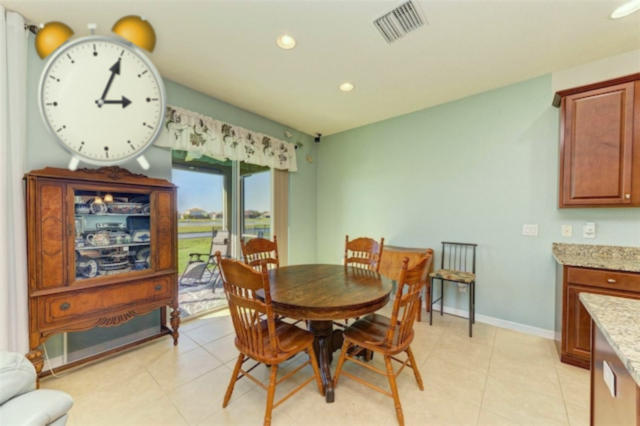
3,05
